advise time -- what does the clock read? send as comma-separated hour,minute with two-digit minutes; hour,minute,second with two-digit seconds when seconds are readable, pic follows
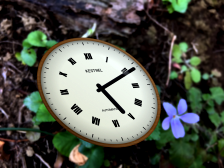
5,11
